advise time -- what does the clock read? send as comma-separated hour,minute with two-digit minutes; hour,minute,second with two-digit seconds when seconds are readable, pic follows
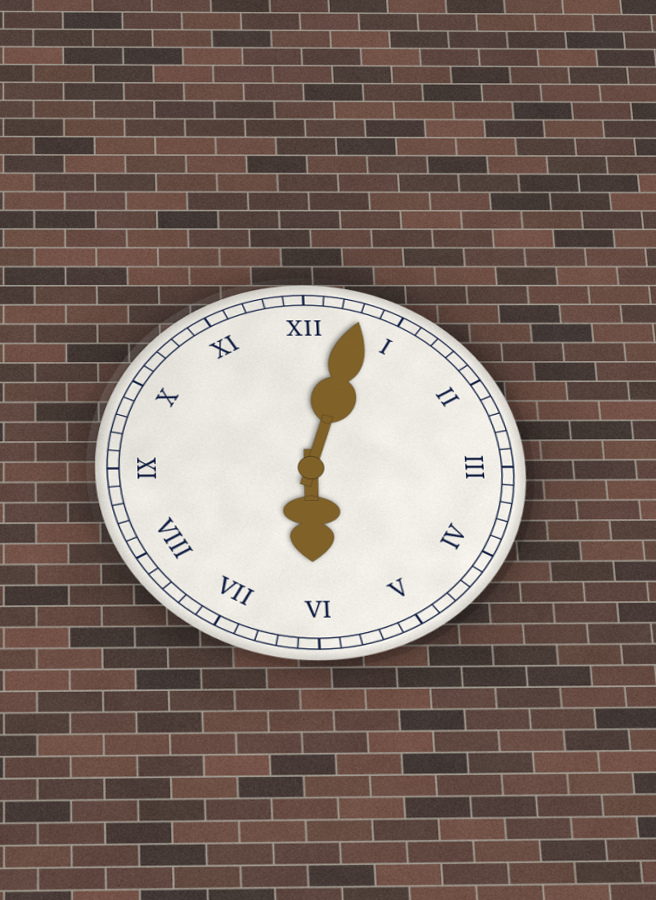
6,03
